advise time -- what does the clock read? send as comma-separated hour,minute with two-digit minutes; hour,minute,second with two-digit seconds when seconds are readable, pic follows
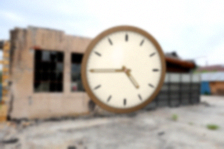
4,45
